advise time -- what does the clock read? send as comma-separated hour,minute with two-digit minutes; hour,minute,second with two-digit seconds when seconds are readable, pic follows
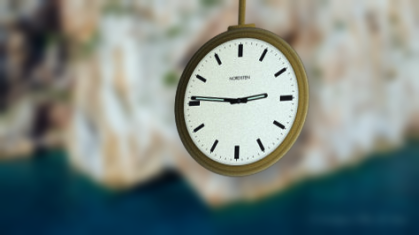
2,46
